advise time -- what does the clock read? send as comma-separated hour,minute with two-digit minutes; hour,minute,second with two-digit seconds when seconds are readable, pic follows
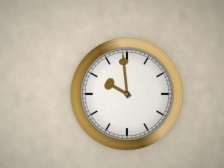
9,59
